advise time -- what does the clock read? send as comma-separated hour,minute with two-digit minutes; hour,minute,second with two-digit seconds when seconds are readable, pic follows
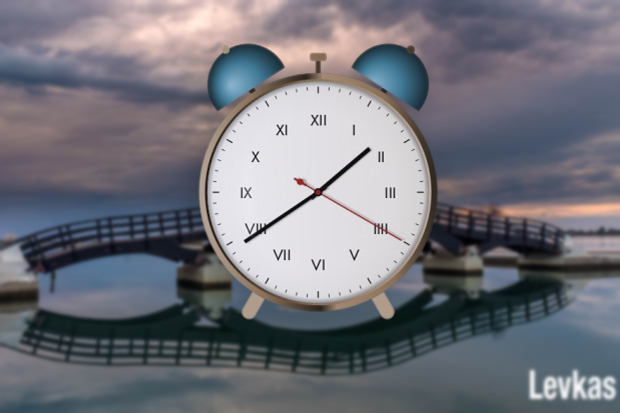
1,39,20
